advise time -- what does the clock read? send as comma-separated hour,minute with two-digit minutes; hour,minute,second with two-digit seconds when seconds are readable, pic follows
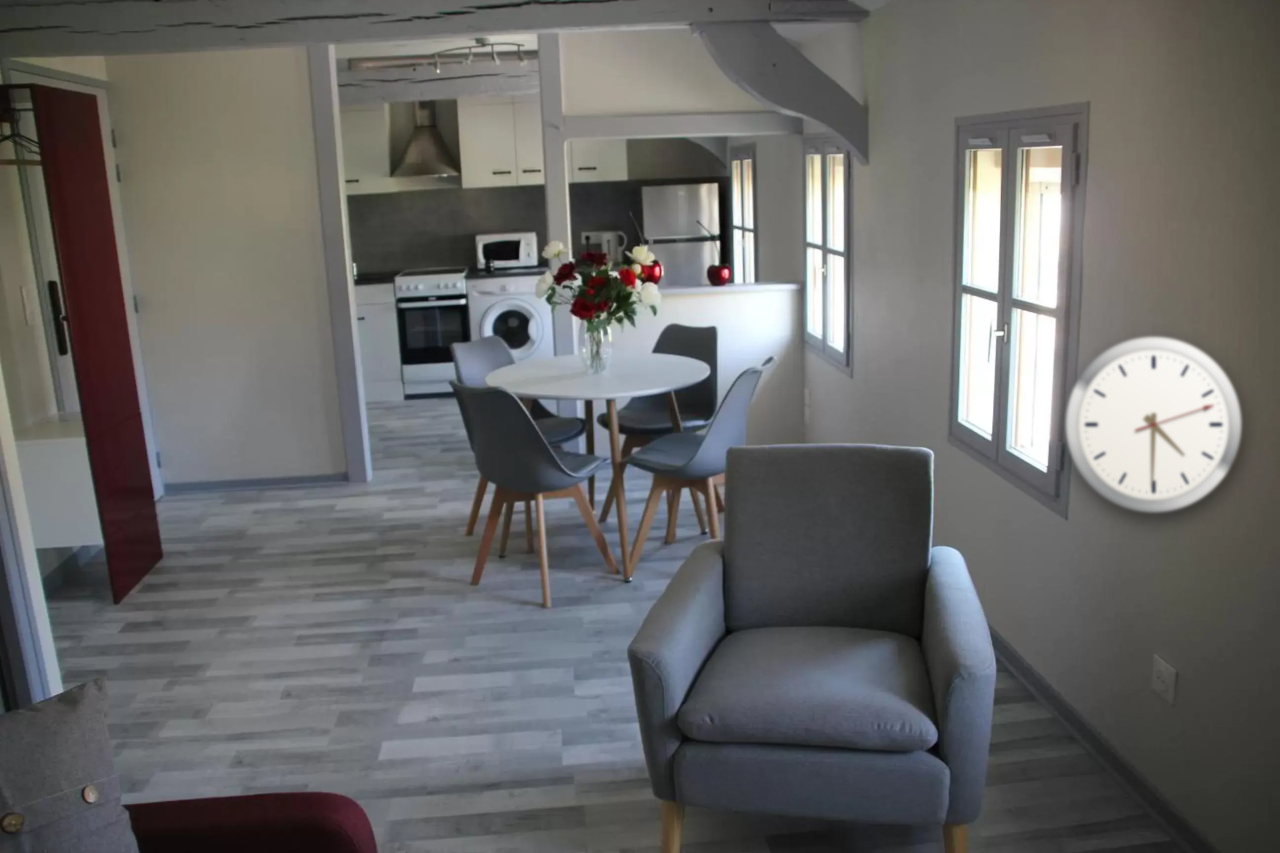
4,30,12
